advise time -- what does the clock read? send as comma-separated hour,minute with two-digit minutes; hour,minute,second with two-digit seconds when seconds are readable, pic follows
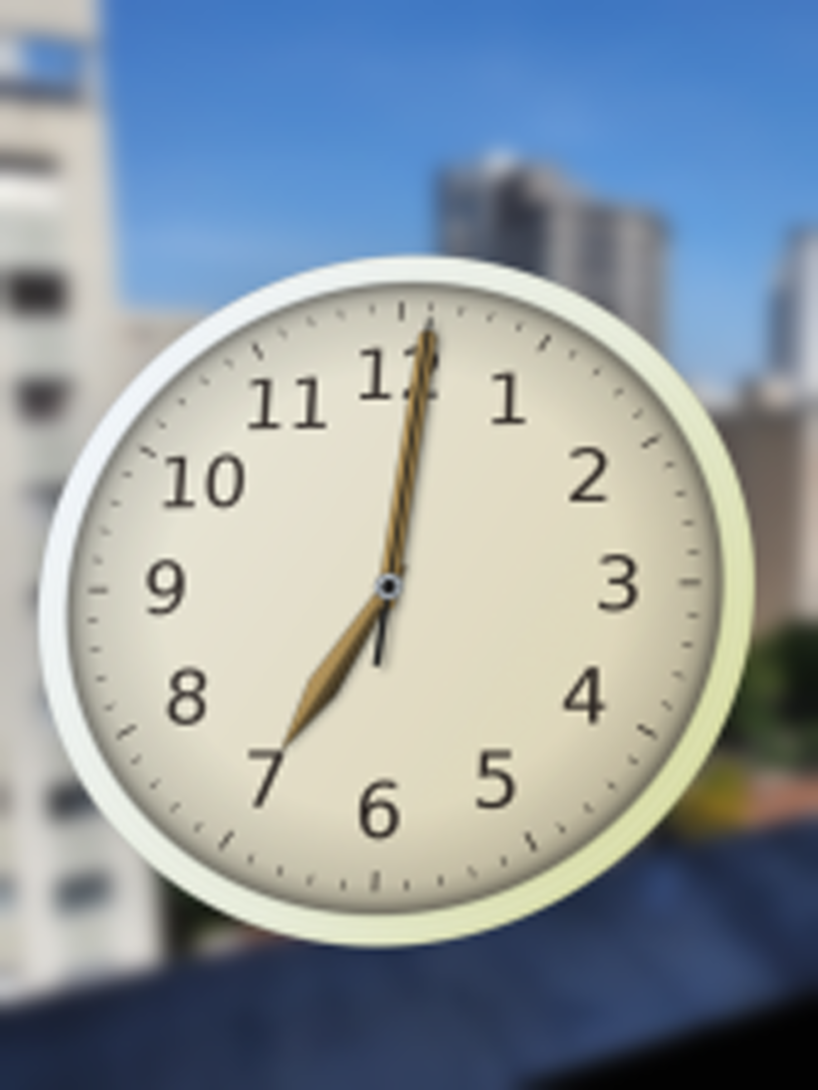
7,01,01
